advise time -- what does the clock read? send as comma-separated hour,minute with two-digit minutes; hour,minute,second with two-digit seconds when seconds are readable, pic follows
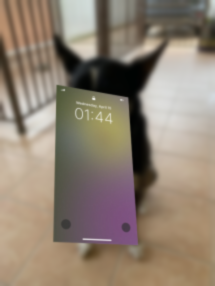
1,44
